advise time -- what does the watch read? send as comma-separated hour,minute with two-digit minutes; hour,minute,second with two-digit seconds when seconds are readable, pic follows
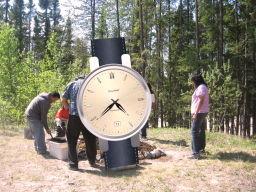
4,39
